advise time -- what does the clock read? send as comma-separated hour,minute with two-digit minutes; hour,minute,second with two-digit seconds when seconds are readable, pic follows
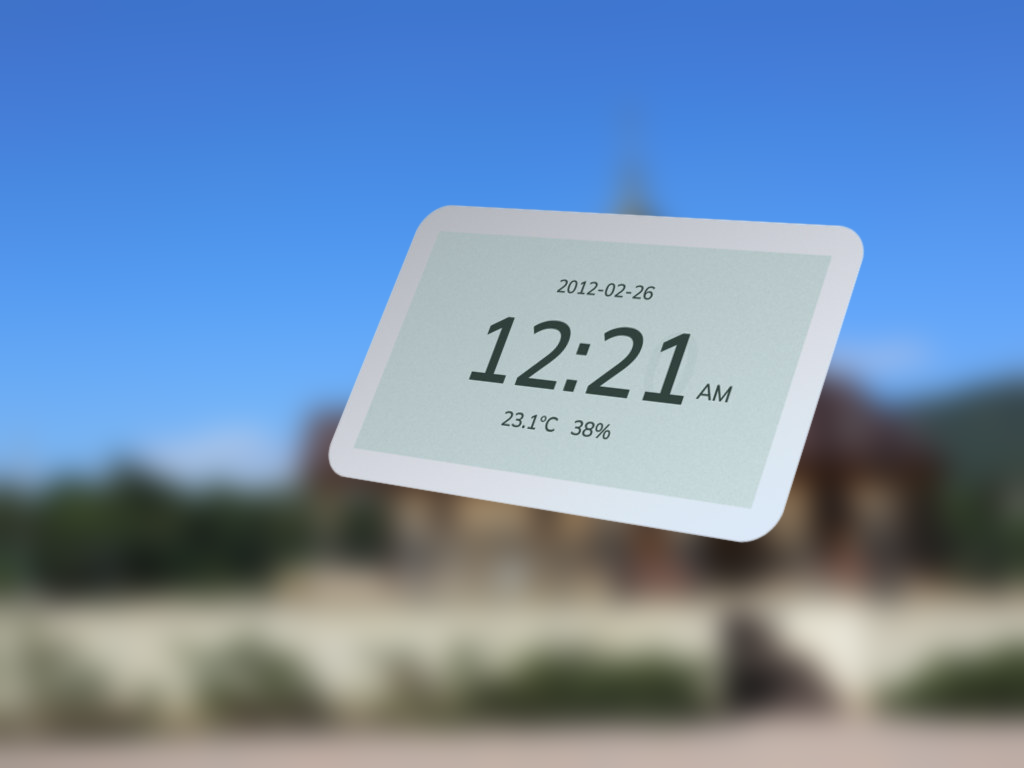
12,21
